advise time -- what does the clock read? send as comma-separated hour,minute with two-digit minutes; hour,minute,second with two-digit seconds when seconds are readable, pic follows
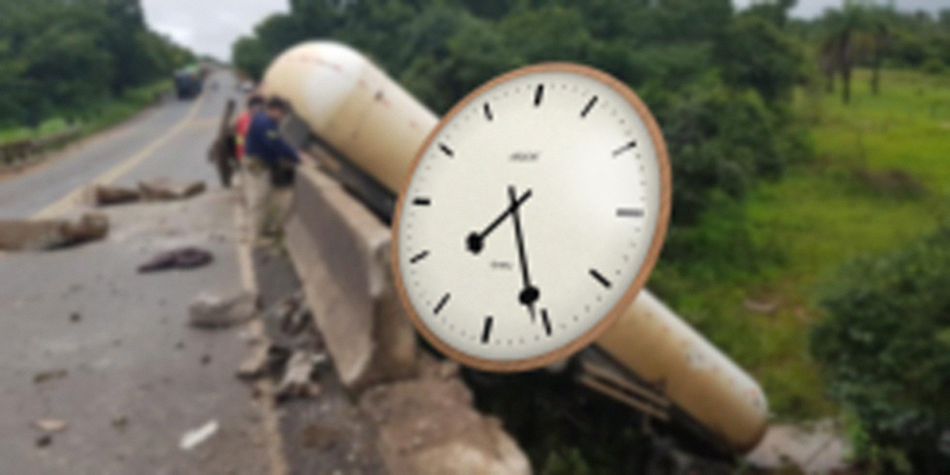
7,26
